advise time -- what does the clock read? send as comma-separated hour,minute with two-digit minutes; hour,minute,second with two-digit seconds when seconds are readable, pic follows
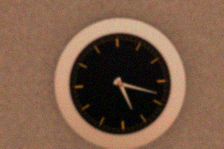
5,18
